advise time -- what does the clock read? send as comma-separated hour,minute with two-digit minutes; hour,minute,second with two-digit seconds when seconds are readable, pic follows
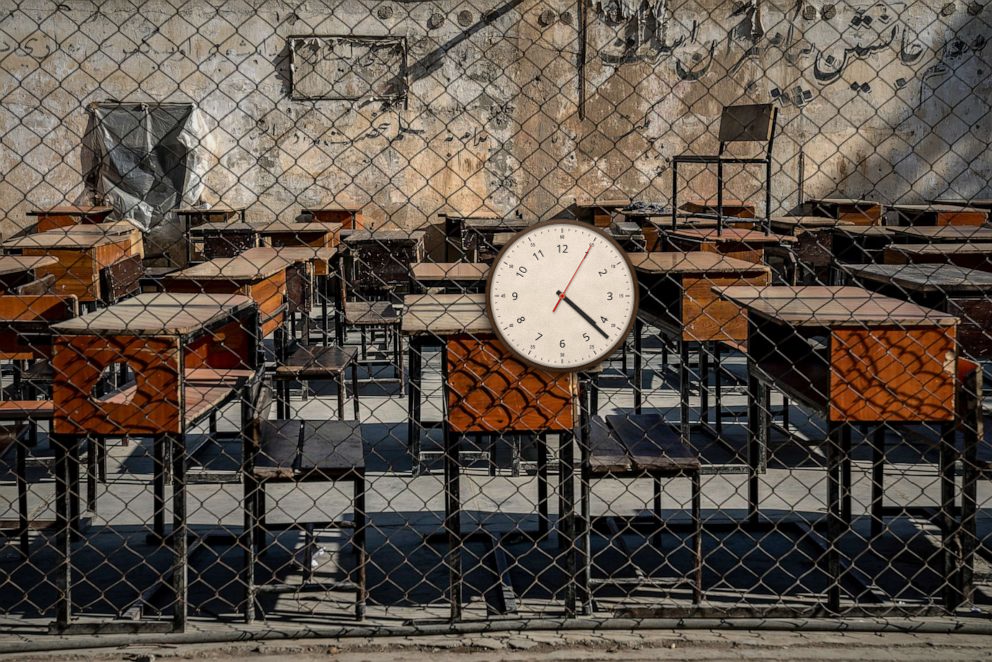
4,22,05
